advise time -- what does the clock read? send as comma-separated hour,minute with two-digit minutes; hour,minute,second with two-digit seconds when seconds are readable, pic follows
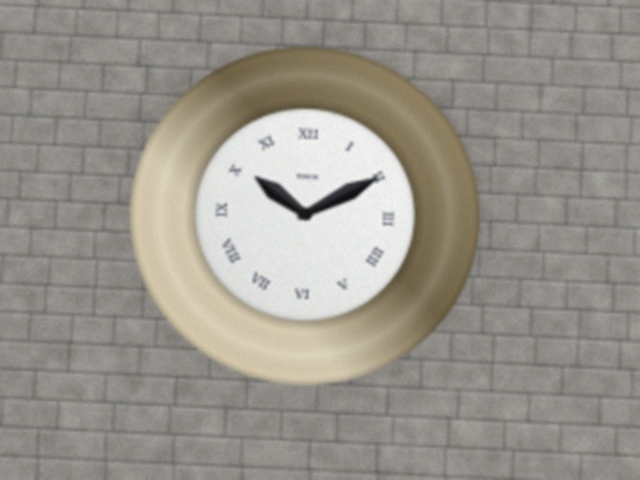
10,10
